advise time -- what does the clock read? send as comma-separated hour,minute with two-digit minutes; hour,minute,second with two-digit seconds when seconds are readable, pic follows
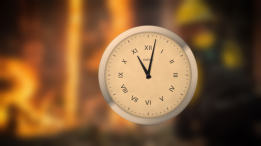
11,02
